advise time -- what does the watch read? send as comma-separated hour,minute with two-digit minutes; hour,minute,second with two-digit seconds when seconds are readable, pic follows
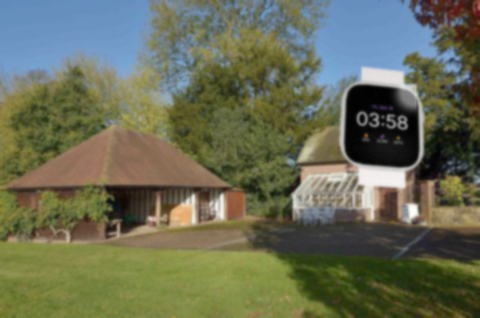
3,58
